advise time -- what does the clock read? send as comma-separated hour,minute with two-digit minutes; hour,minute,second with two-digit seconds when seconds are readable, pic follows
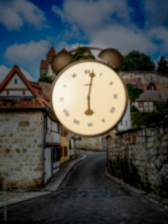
6,02
